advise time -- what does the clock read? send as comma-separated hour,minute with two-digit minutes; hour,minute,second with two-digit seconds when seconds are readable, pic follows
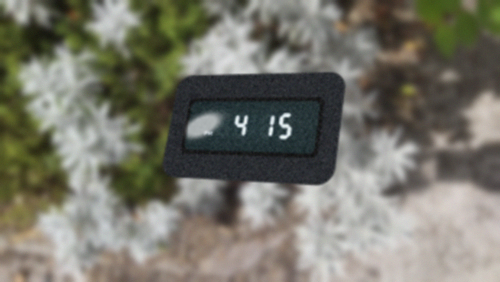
4,15
